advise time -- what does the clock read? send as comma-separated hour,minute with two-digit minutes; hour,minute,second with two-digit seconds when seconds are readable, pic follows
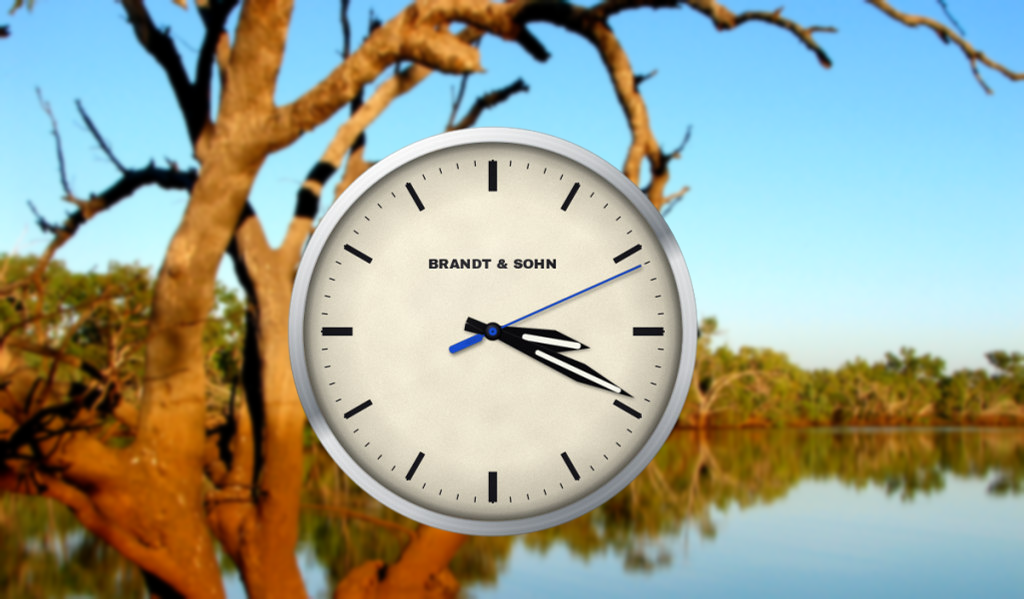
3,19,11
